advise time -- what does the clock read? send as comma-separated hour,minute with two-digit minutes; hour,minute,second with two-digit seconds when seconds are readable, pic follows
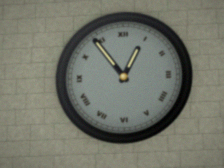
12,54
